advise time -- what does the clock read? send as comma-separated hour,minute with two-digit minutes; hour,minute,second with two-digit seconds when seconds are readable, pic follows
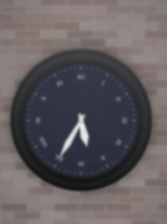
5,35
